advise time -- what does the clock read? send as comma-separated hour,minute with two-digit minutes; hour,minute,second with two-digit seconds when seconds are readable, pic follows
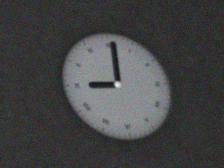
9,01
